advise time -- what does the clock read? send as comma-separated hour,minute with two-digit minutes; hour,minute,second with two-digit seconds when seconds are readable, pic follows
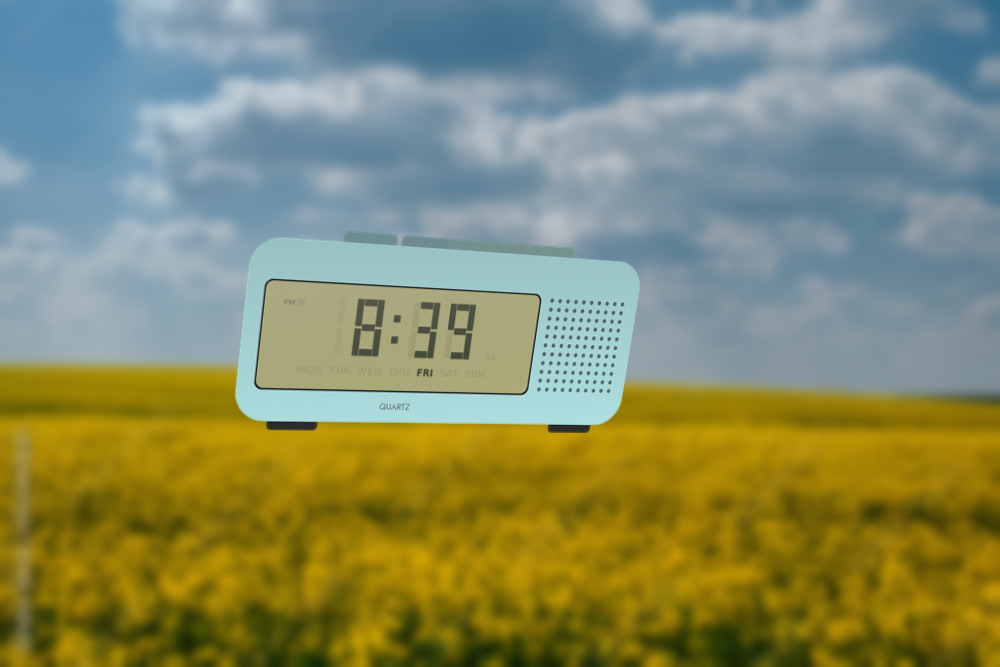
8,39
